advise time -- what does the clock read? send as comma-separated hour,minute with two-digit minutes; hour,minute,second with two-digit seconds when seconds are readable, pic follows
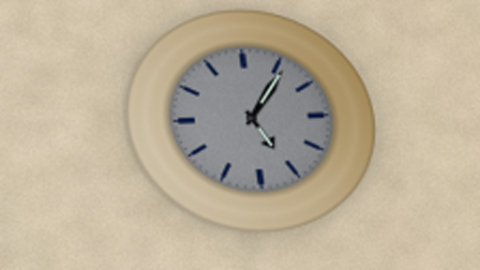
5,06
